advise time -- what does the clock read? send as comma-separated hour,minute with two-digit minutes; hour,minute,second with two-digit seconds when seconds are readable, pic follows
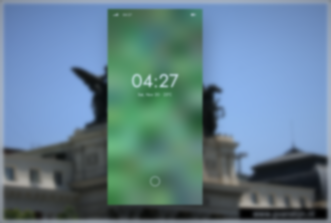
4,27
